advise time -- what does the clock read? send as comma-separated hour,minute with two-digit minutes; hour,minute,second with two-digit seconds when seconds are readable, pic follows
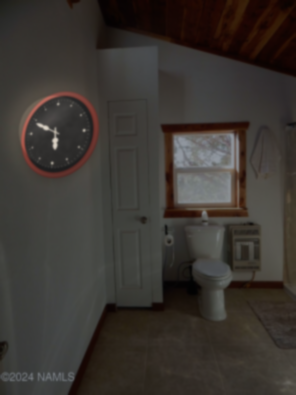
5,49
